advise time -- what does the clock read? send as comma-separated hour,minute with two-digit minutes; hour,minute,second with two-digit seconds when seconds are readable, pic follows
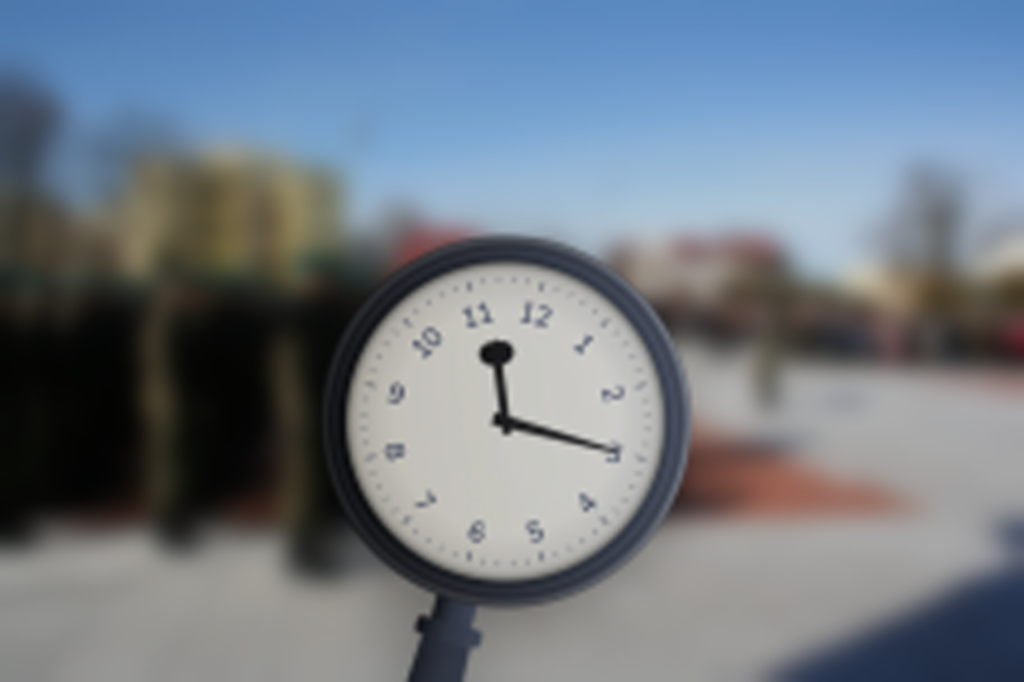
11,15
